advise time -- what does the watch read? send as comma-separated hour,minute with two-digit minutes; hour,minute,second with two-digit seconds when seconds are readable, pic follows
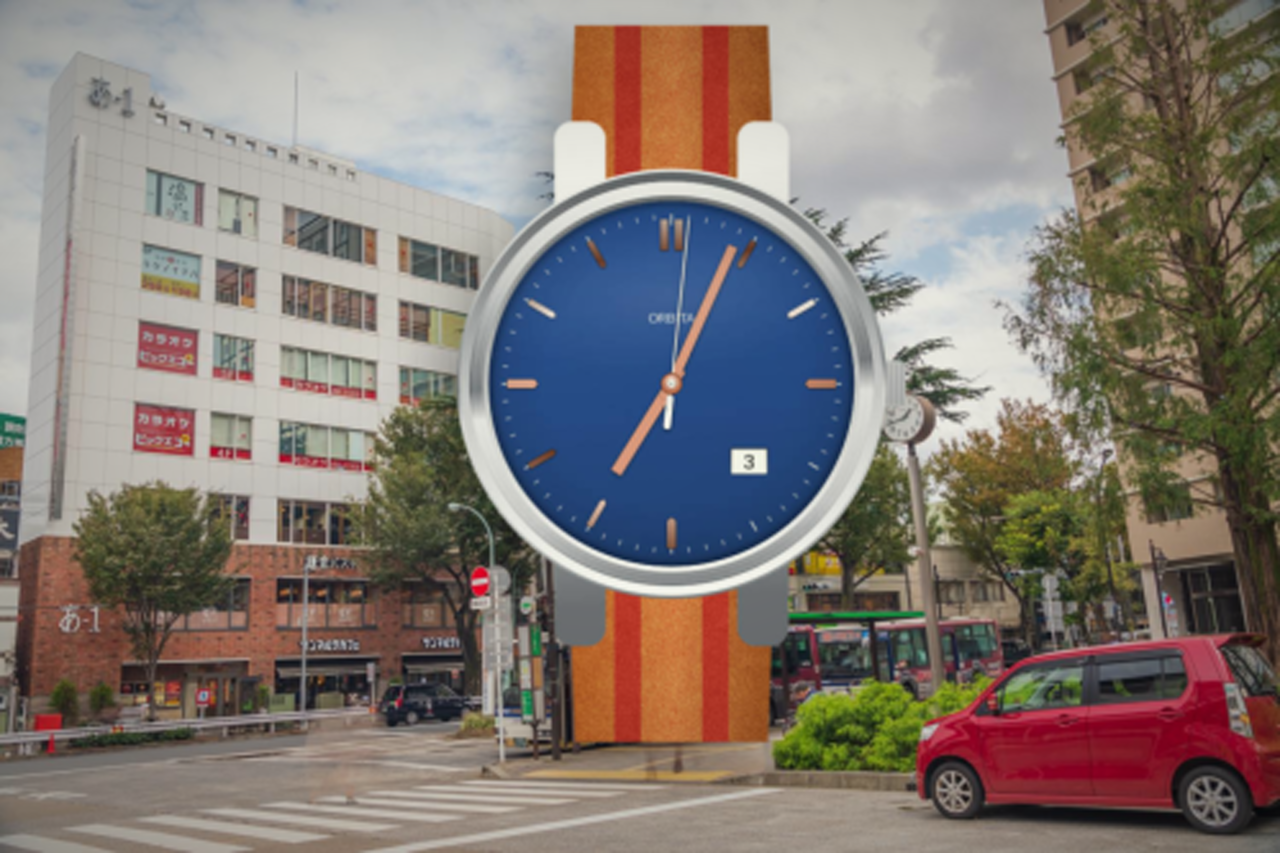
7,04,01
